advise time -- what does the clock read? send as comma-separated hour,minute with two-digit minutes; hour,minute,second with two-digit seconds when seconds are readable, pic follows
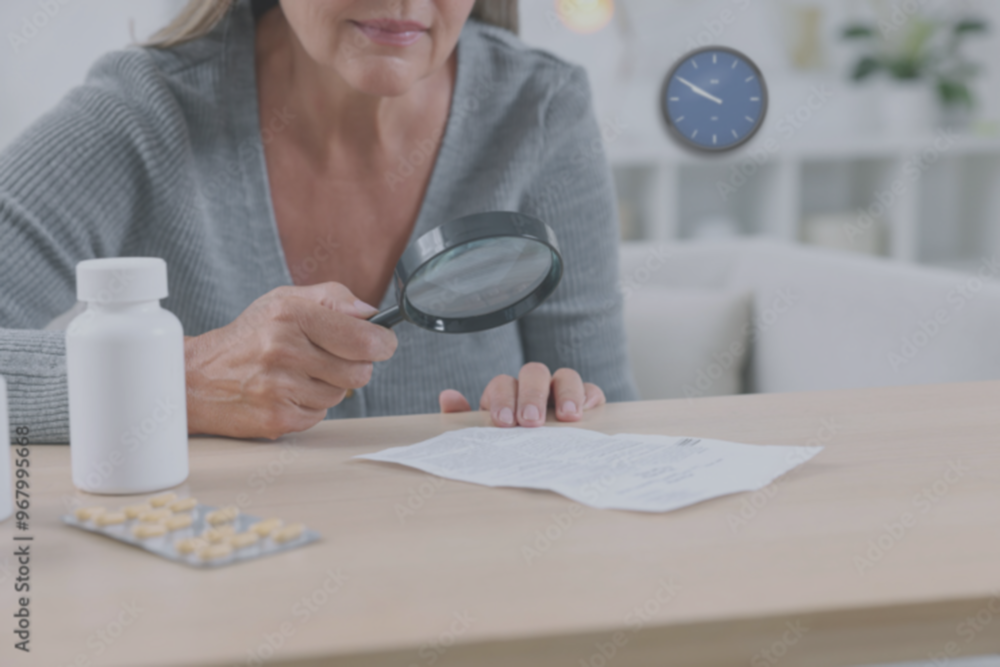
9,50
